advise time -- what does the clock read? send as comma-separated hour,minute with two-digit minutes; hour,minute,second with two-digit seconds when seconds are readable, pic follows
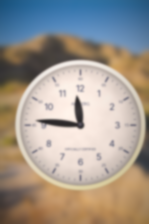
11,46
